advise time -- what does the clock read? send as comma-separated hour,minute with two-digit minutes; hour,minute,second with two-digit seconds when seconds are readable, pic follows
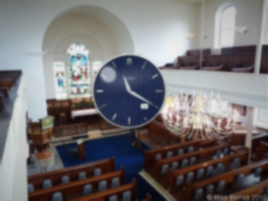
11,20
